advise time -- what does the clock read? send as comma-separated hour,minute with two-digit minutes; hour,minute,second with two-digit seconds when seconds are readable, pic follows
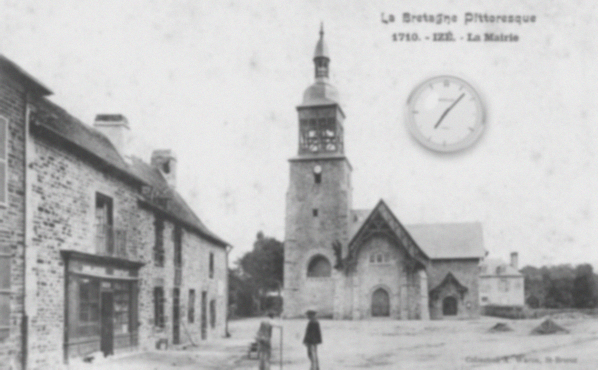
7,07
